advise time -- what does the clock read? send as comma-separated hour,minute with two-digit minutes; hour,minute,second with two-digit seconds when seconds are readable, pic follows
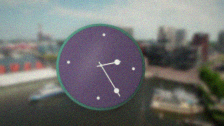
2,24
